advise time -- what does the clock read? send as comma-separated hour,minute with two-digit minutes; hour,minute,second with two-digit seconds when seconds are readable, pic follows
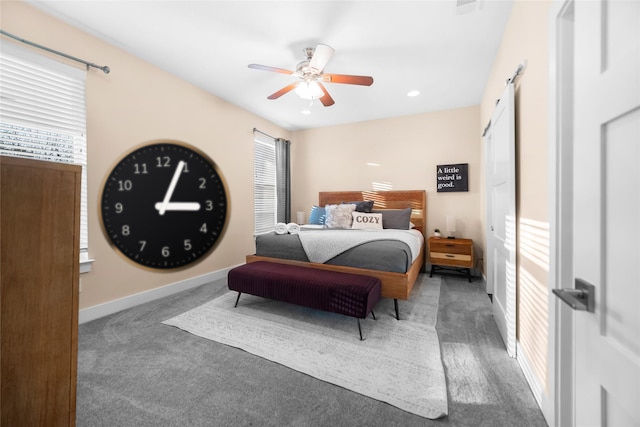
3,04
